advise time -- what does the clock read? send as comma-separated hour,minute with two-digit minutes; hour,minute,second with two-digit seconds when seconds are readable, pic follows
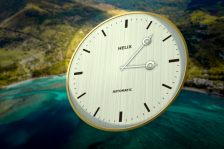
3,07
